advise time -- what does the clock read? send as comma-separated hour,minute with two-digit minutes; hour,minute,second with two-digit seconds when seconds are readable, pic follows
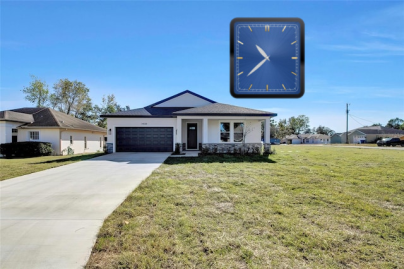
10,38
